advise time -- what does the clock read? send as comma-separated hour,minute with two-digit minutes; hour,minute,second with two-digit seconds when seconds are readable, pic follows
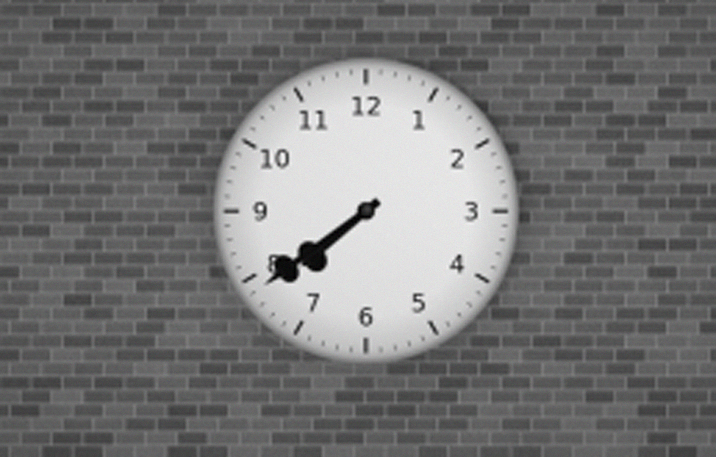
7,39
